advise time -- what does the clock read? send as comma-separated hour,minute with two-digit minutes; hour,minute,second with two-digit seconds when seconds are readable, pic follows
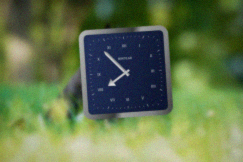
7,53
